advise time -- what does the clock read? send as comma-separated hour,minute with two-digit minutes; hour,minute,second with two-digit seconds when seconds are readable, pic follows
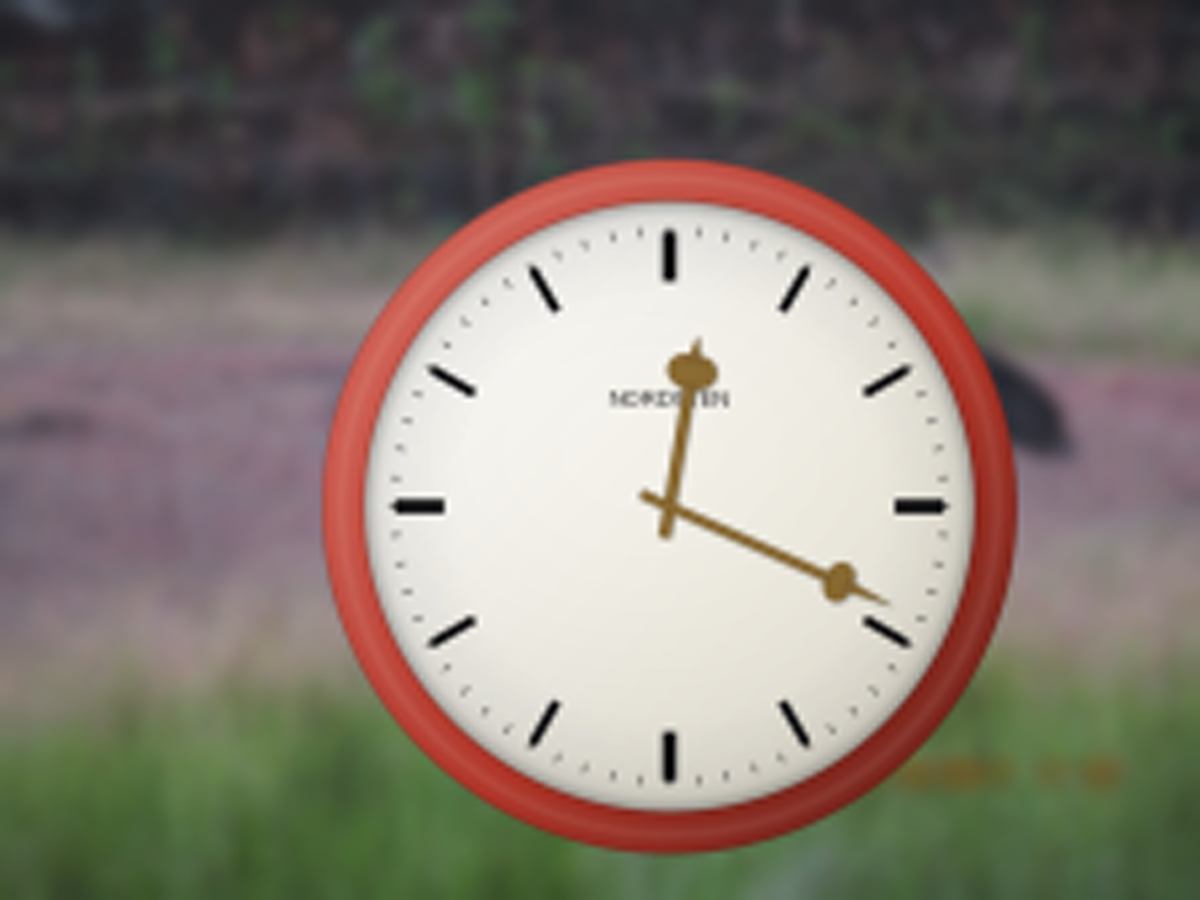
12,19
